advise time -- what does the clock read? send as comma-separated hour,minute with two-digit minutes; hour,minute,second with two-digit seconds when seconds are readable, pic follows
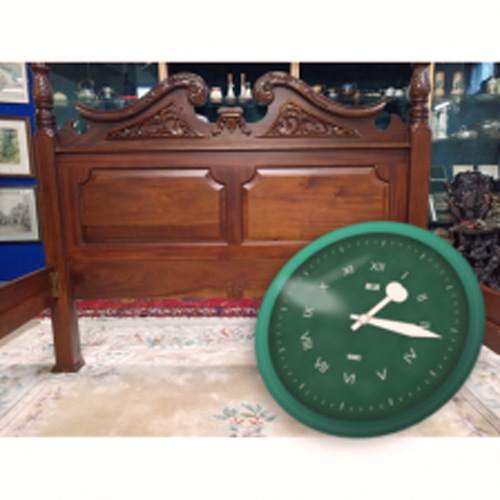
1,16
